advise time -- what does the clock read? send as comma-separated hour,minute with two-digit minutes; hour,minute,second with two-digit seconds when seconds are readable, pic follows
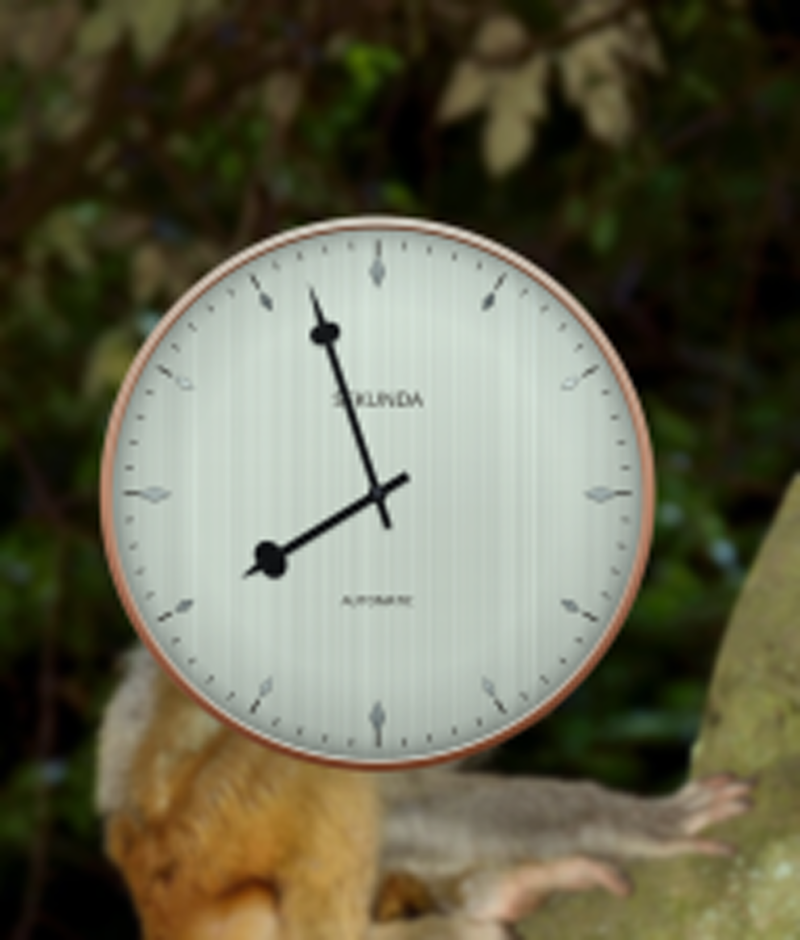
7,57
